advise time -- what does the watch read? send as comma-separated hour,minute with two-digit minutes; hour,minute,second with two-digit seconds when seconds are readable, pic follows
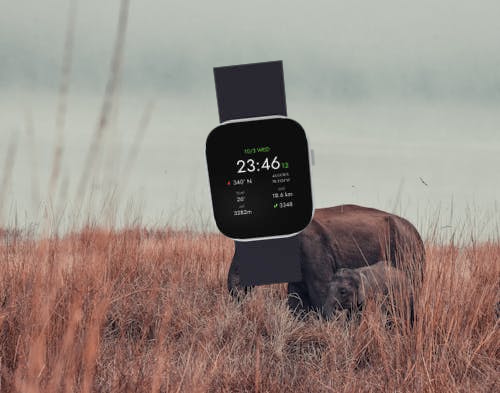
23,46
